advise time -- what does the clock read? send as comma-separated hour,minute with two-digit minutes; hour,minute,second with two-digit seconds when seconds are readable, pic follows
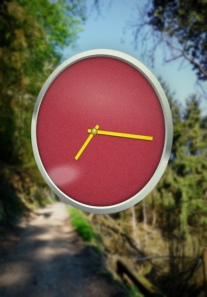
7,16
